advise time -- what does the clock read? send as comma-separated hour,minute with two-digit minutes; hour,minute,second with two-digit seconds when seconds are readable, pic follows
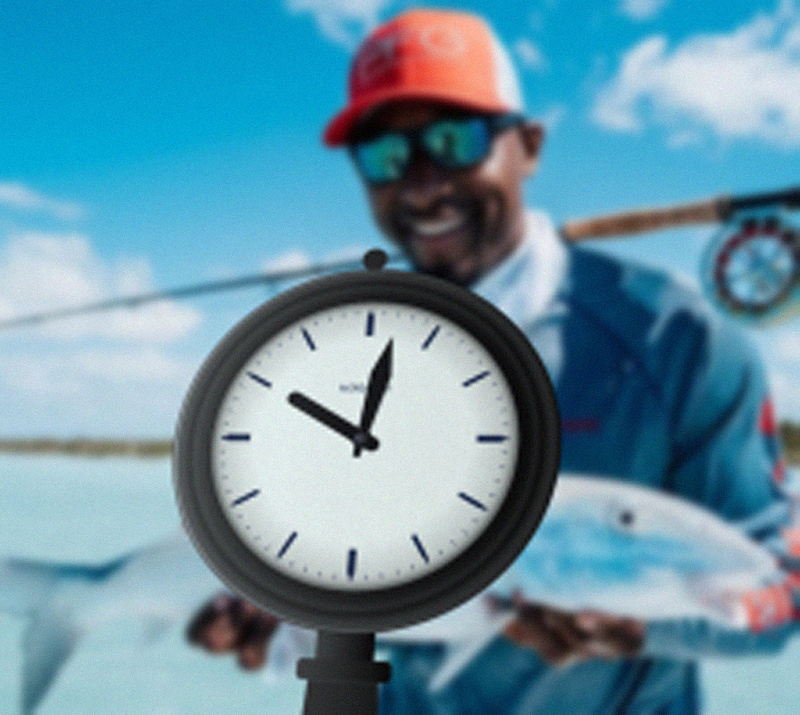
10,02
